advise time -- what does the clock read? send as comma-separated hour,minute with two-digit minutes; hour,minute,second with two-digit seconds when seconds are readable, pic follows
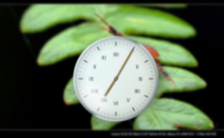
7,05
